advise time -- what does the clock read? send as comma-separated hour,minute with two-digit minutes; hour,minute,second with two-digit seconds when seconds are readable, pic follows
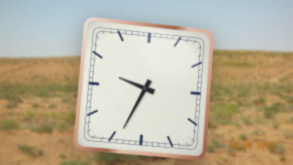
9,34
